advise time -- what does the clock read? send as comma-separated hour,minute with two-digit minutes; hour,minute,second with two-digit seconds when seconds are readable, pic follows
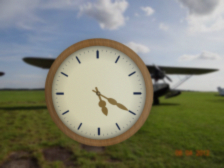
5,20
